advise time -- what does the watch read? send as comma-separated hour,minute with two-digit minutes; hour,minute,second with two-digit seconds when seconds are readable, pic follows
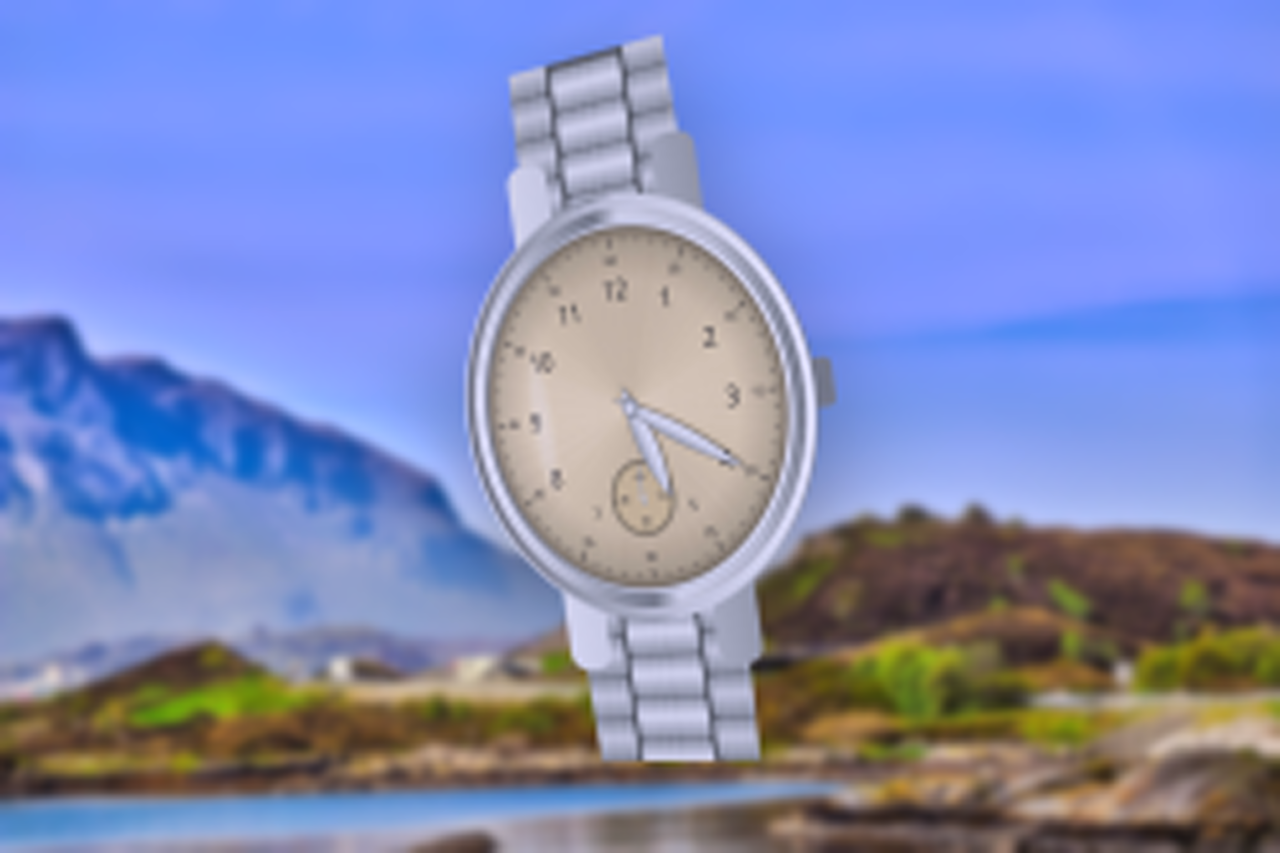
5,20
